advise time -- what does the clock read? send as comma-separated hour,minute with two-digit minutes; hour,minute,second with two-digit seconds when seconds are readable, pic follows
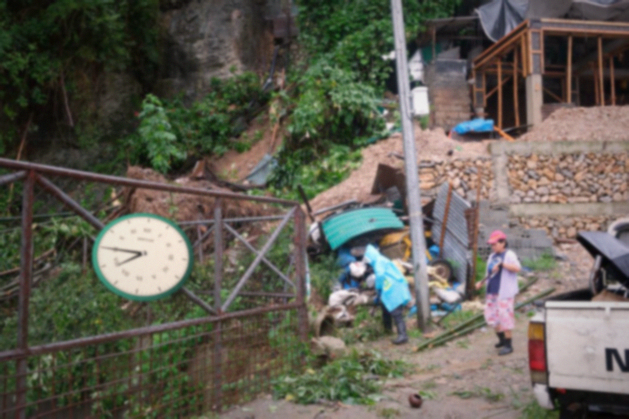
7,45
